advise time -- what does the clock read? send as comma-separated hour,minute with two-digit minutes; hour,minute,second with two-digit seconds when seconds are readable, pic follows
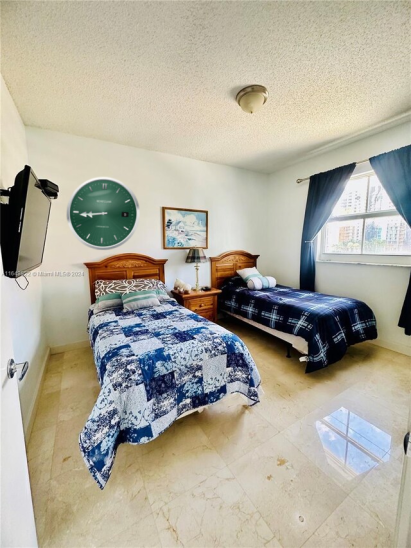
8,44
